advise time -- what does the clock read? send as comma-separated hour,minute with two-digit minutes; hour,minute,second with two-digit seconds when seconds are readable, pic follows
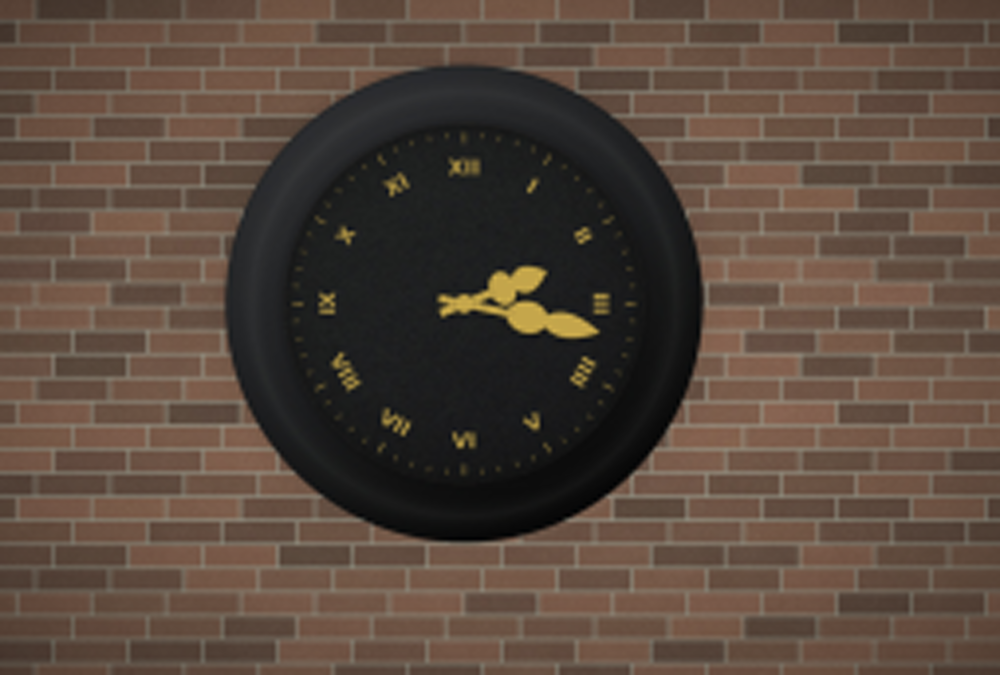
2,17
